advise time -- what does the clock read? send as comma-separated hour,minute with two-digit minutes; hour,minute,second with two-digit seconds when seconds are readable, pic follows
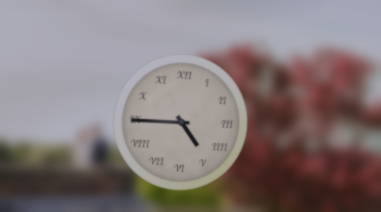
4,45
